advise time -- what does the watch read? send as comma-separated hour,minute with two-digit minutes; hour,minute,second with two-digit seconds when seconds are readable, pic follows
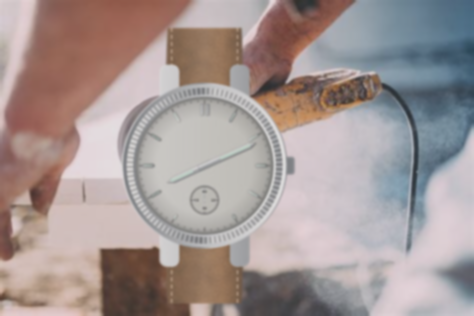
8,11
